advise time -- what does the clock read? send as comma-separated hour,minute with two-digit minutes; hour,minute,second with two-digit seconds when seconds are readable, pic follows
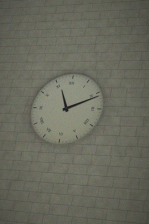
11,11
